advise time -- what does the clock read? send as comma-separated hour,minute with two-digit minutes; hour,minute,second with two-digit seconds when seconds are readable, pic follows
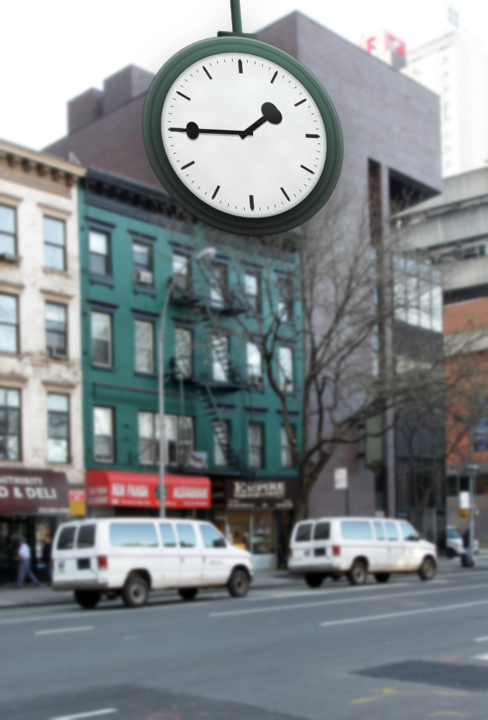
1,45
